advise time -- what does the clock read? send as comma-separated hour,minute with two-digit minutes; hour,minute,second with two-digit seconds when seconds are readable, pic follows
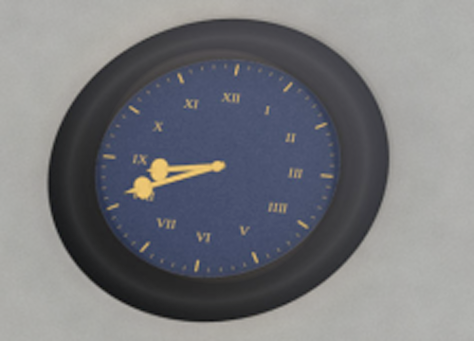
8,41
